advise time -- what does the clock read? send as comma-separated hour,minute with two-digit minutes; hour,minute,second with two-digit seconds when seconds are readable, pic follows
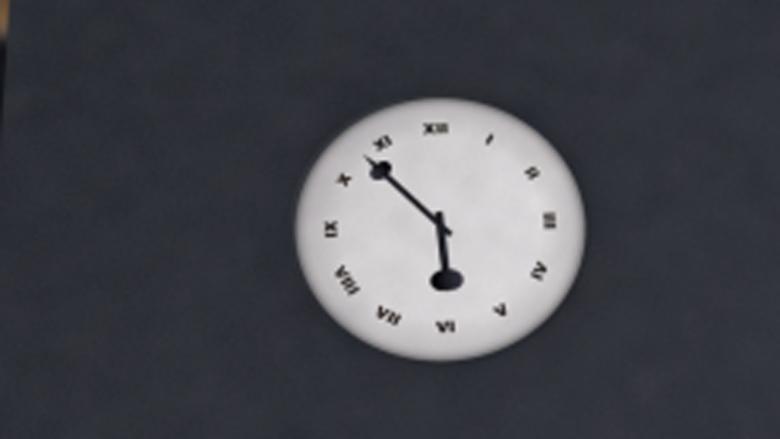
5,53
